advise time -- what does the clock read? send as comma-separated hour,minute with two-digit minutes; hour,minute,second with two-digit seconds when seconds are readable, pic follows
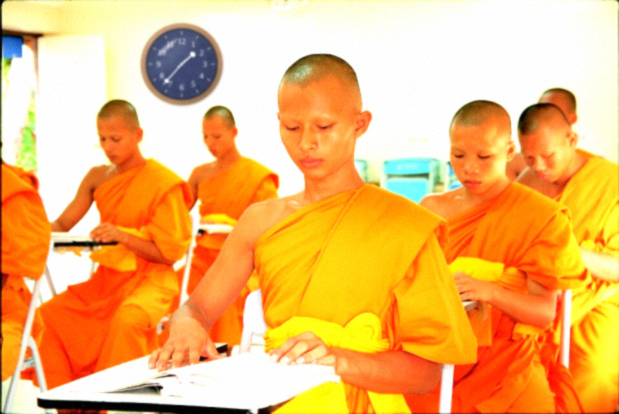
1,37
